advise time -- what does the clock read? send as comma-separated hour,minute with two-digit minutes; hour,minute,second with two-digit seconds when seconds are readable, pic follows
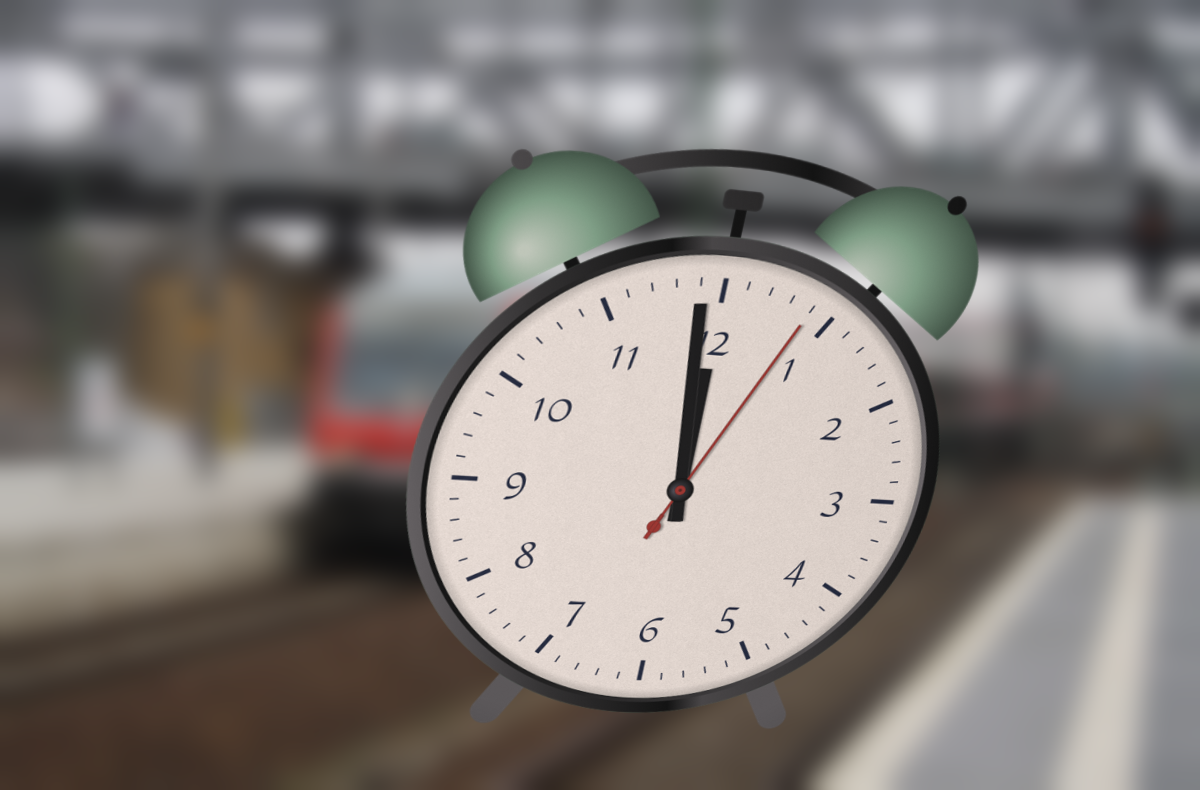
11,59,04
